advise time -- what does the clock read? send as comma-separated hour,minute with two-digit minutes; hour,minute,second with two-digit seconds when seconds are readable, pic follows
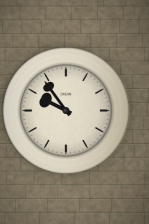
9,54
